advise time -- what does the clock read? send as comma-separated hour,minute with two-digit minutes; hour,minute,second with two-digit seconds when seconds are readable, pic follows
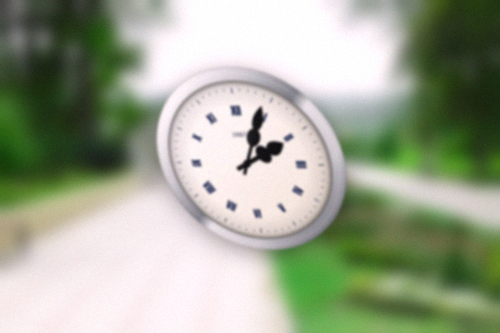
2,04
